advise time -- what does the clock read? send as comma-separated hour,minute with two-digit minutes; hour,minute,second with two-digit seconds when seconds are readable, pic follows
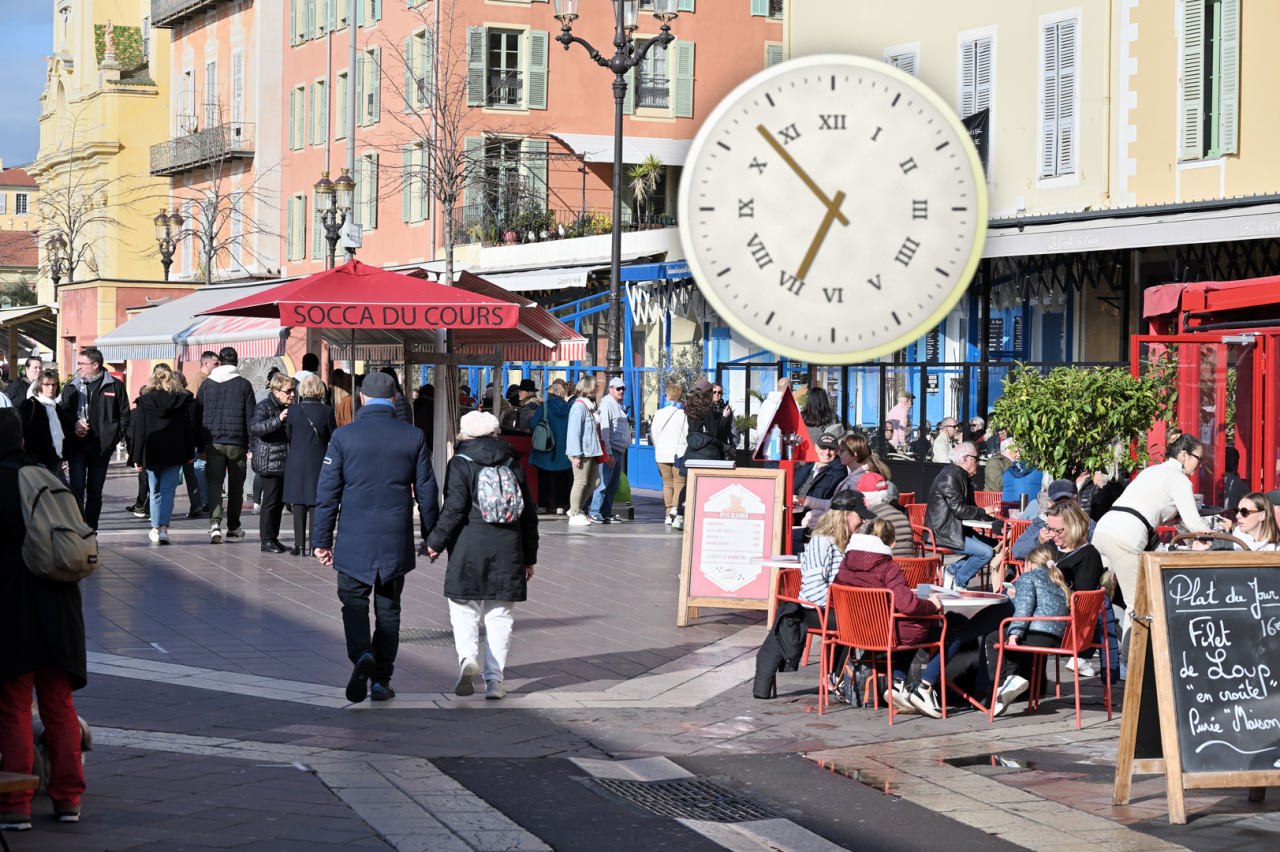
6,53
